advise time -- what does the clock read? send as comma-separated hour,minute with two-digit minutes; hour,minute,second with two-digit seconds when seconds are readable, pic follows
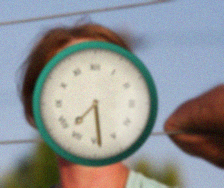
7,29
